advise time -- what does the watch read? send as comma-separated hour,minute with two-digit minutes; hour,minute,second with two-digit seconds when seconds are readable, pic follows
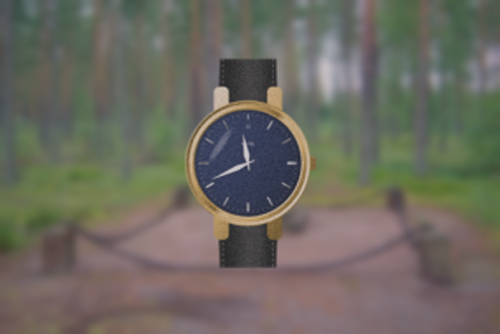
11,41
